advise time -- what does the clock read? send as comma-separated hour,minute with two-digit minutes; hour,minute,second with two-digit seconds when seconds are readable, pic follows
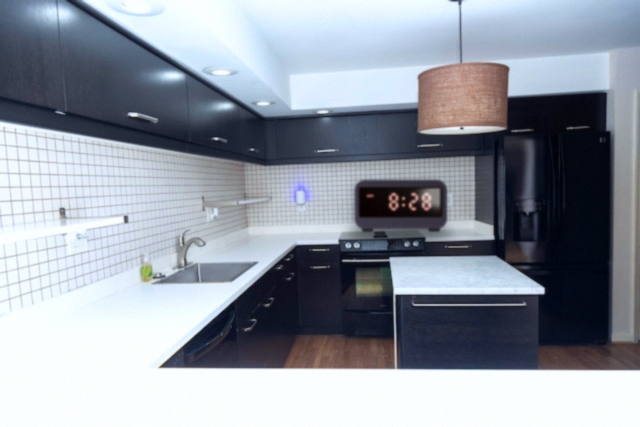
8,28
